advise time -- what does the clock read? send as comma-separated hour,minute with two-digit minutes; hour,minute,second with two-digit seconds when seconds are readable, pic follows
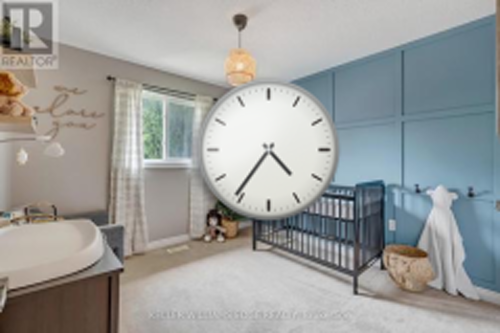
4,36
